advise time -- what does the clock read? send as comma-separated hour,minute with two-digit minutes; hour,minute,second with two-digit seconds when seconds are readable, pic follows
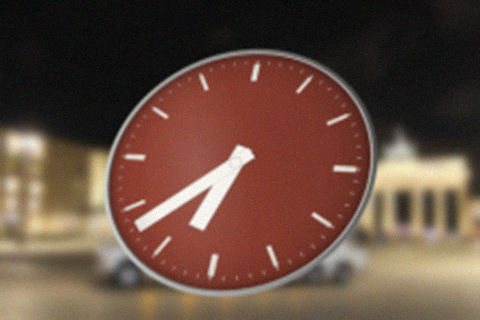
6,38
